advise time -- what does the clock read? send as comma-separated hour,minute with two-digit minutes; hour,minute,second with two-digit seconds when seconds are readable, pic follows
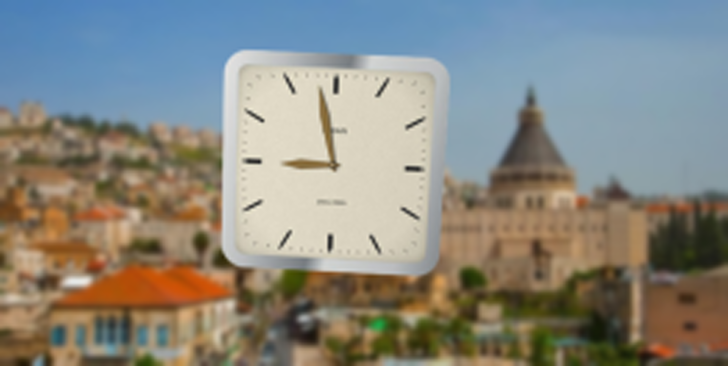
8,58
